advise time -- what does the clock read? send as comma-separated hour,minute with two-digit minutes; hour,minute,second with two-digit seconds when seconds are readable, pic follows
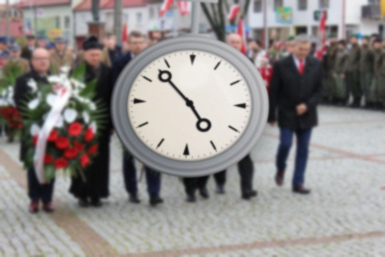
4,53
